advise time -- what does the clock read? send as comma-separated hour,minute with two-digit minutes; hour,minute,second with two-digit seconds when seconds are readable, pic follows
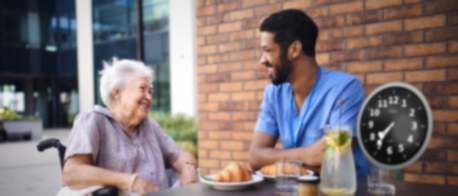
7,36
